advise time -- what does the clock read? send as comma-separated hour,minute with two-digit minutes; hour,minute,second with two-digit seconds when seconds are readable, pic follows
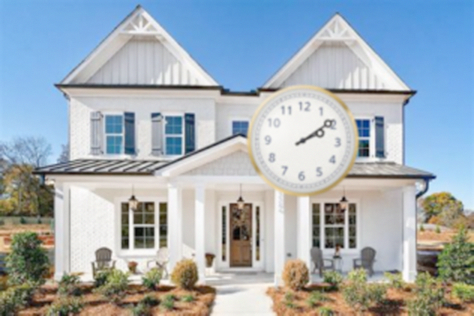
2,09
